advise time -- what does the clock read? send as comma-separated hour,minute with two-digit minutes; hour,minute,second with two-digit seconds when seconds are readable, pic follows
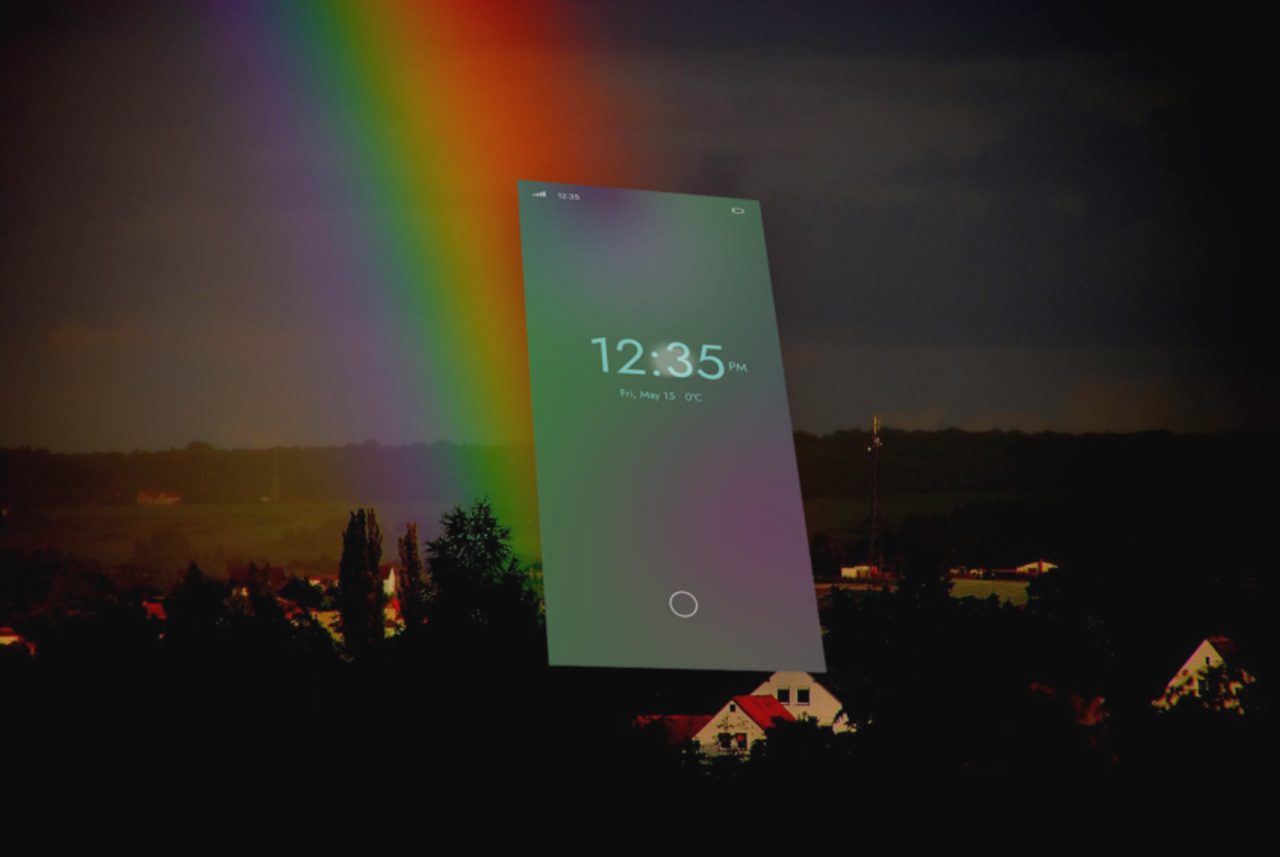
12,35
